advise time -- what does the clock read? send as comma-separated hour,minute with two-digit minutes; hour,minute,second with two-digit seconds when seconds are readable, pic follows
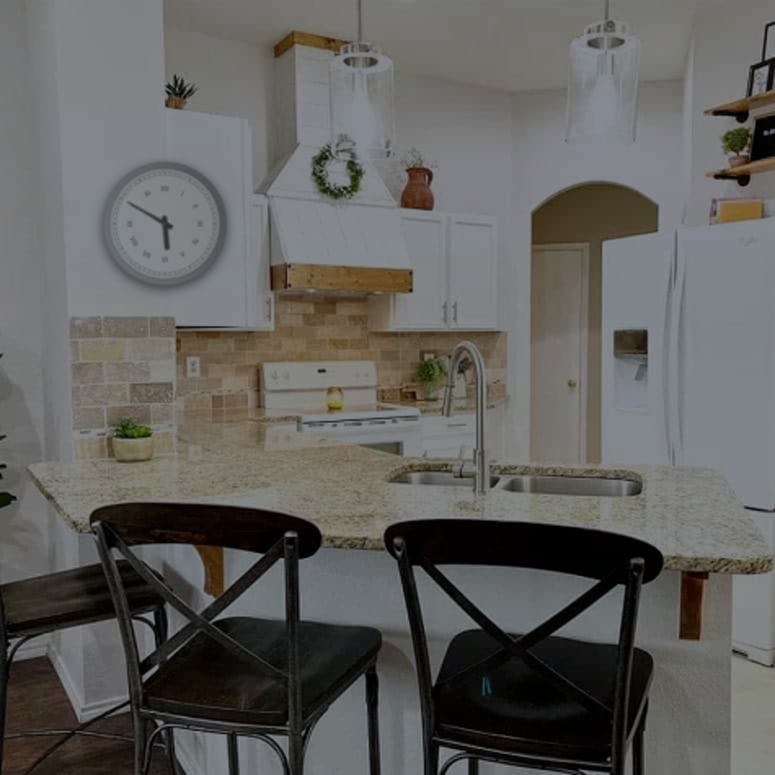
5,50
